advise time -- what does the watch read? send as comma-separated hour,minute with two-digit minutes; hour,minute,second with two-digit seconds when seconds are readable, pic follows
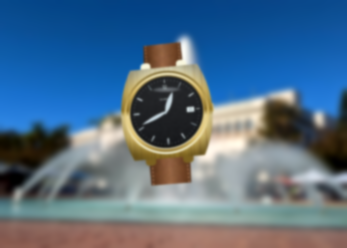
12,41
